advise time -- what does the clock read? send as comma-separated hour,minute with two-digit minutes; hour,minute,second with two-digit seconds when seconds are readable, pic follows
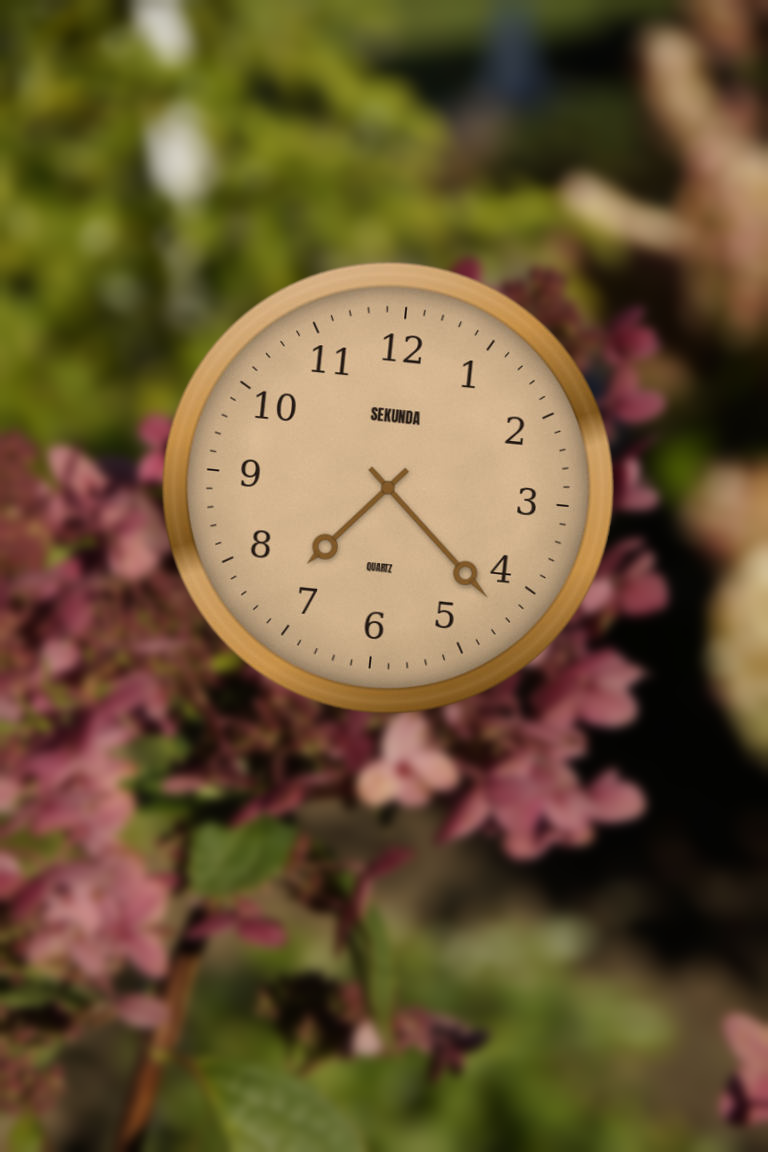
7,22
